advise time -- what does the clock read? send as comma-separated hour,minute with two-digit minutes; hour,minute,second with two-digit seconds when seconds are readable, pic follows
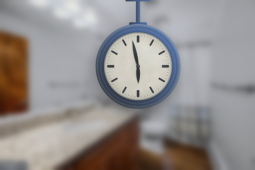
5,58
